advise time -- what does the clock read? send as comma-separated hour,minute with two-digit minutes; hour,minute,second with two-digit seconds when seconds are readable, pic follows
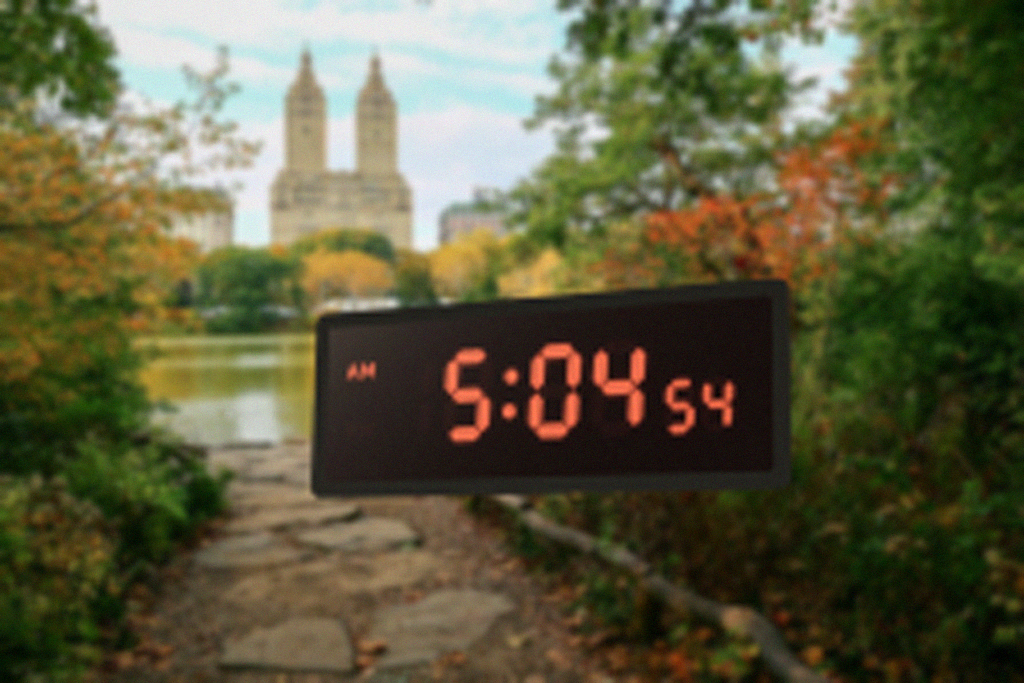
5,04,54
